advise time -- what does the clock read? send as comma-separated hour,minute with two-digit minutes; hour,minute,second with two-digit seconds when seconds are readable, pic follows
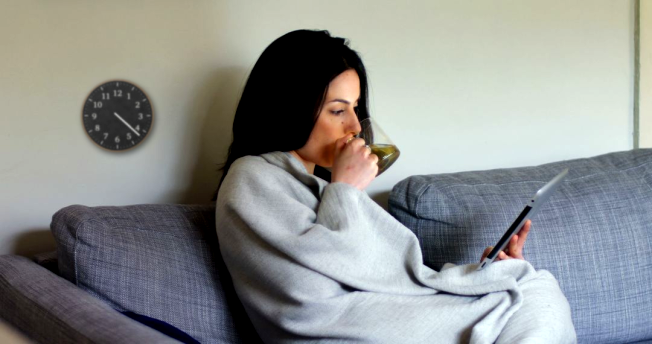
4,22
